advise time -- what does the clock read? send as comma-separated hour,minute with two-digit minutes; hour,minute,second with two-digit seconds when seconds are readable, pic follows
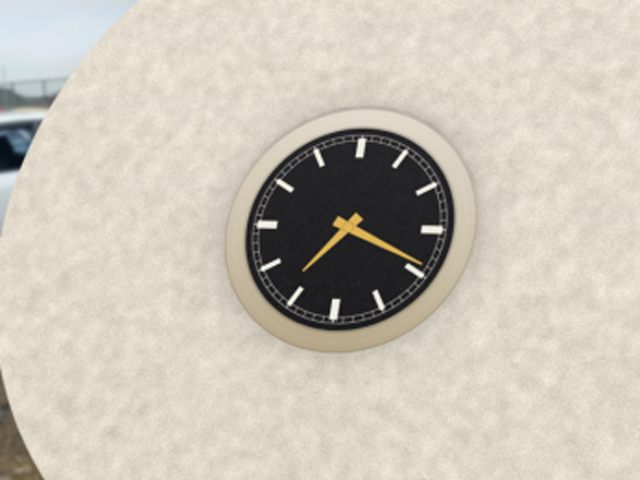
7,19
